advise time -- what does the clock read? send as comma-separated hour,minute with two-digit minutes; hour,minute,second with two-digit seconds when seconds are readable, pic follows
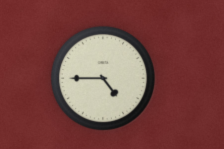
4,45
